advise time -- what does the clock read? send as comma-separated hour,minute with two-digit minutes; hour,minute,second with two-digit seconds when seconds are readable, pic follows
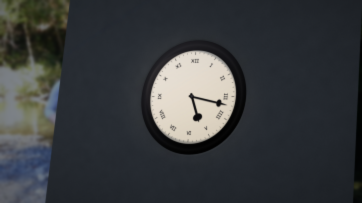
5,17
